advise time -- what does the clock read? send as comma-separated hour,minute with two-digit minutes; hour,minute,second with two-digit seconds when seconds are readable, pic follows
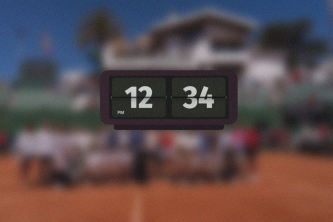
12,34
